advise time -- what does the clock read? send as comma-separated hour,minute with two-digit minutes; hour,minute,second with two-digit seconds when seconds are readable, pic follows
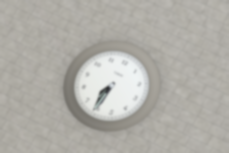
6,31
